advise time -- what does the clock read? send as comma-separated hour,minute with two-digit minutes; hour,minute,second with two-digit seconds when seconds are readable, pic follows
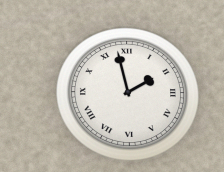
1,58
